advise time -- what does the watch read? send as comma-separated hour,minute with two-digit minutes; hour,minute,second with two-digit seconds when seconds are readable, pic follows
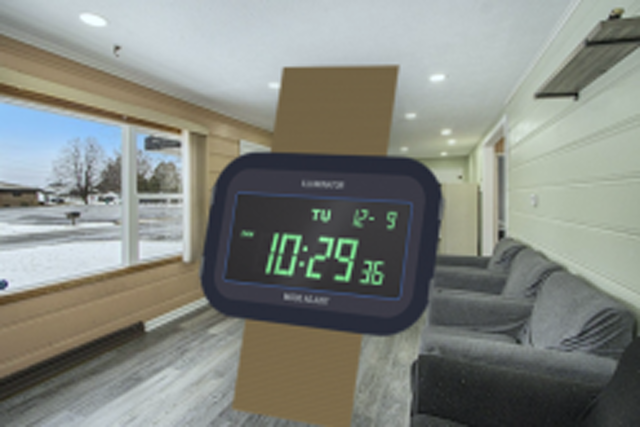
10,29,36
